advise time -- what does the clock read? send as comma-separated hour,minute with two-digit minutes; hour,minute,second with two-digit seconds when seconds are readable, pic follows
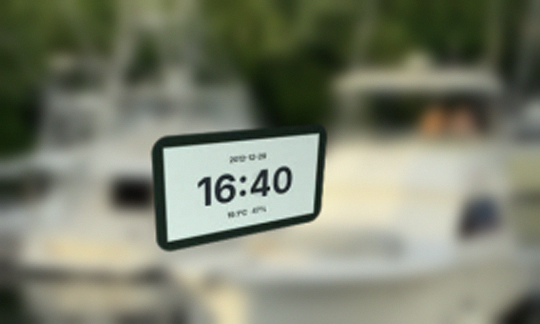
16,40
